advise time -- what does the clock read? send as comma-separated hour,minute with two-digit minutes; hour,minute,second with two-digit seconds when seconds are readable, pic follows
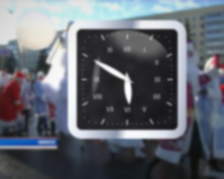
5,50
